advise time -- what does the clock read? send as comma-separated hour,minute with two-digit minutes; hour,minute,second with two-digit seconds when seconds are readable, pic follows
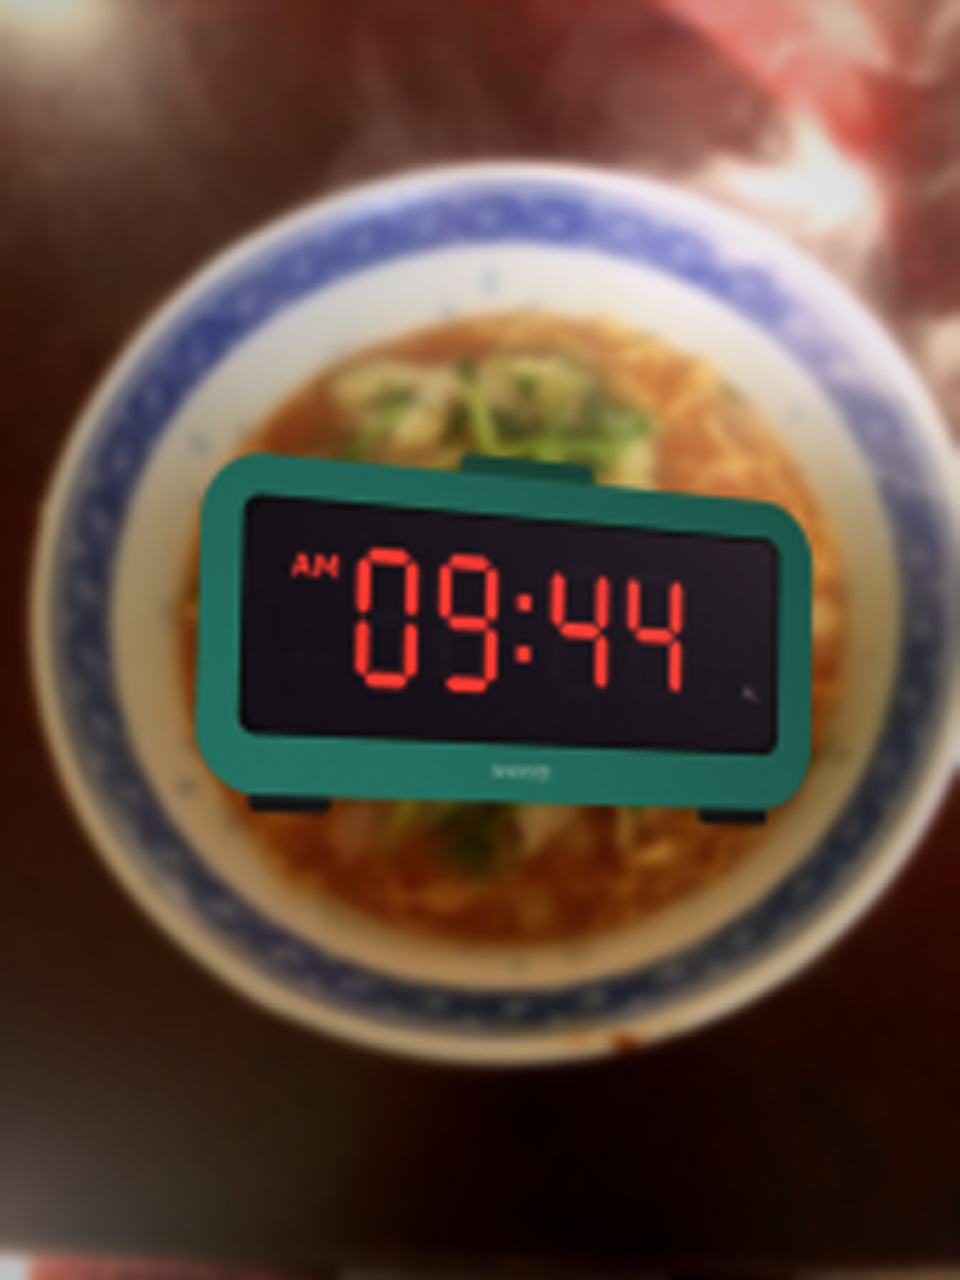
9,44
